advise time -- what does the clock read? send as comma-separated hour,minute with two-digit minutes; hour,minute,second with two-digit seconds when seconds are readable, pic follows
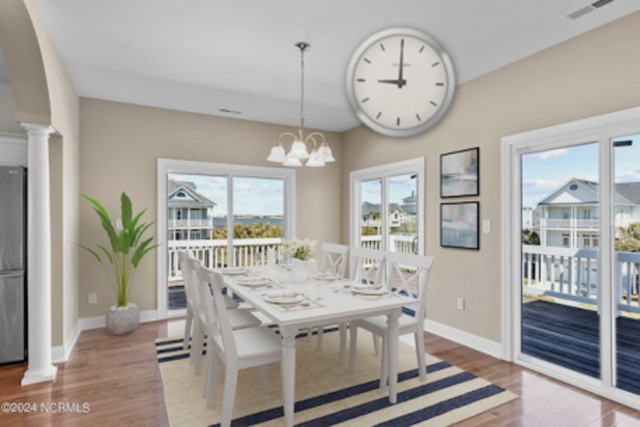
9,00
